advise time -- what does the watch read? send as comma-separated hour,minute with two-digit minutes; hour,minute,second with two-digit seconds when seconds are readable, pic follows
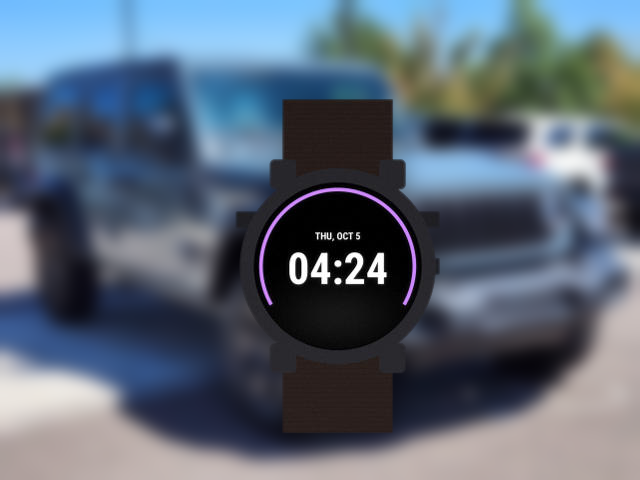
4,24
